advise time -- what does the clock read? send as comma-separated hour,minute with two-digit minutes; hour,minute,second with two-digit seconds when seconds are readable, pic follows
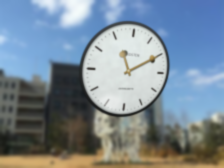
11,10
